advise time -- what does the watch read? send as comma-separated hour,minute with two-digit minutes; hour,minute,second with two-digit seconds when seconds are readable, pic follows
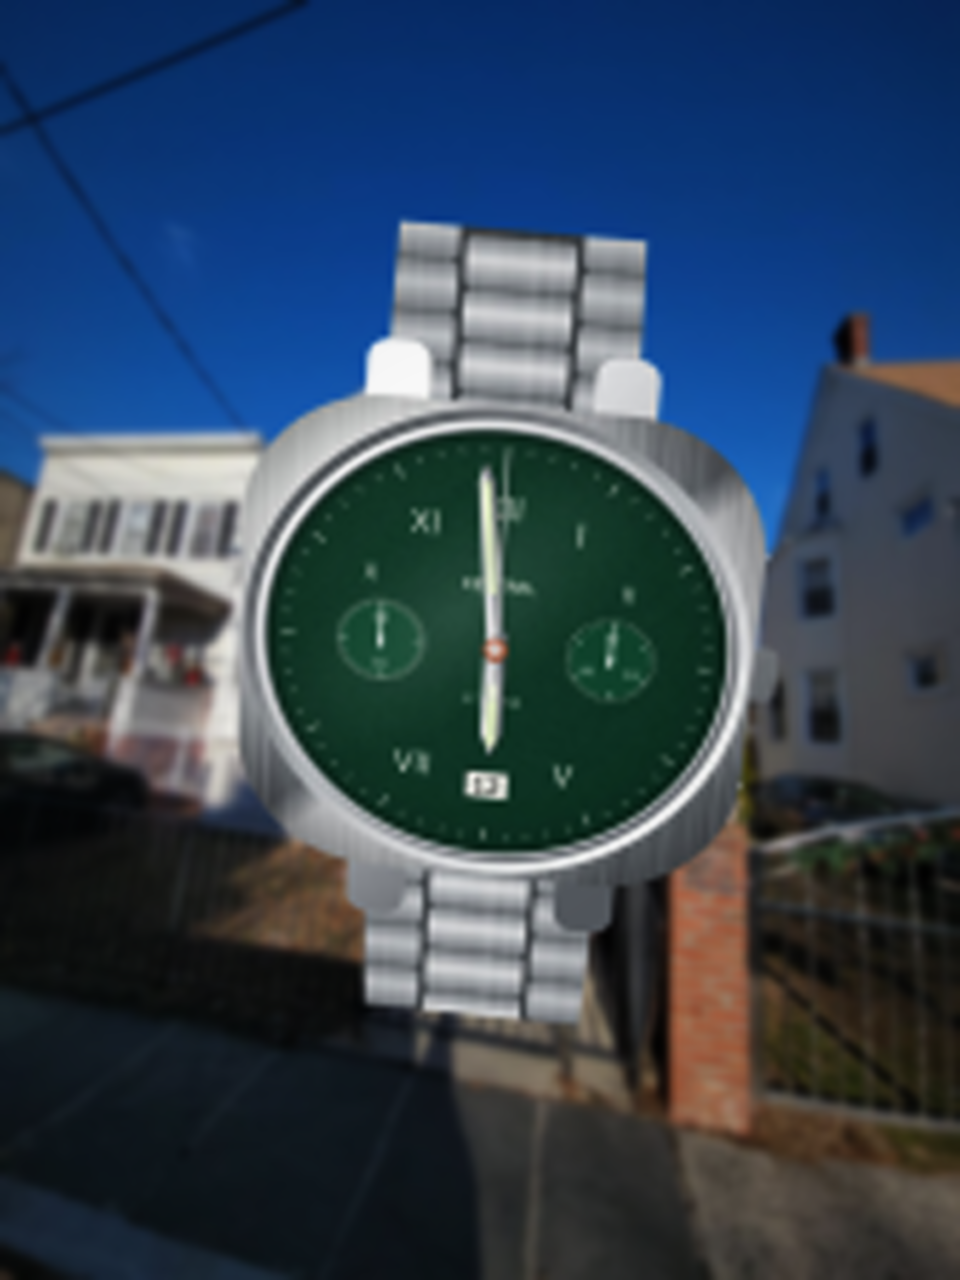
5,59
